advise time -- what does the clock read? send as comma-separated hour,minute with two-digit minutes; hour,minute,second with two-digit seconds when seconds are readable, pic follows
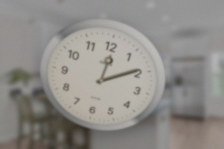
12,09
